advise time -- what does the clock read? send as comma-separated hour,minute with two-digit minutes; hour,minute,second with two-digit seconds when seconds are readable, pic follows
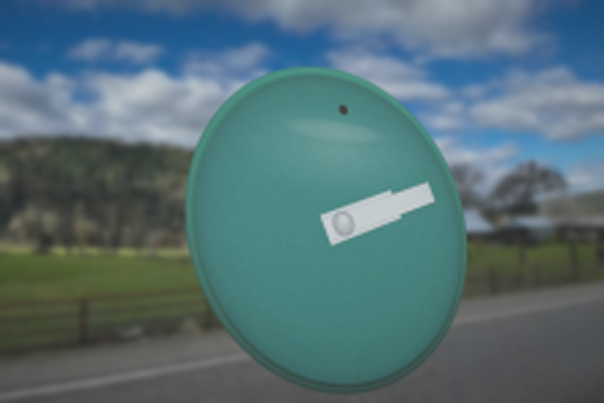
2,11
